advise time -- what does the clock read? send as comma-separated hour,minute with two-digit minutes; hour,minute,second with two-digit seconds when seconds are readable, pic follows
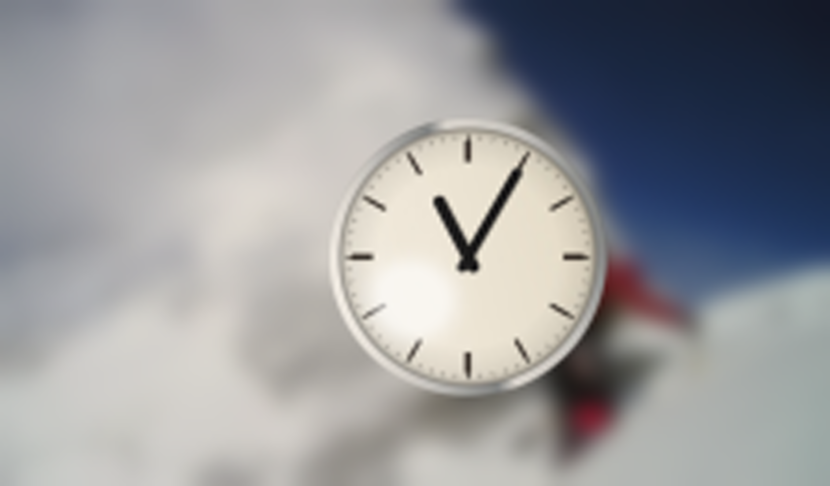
11,05
